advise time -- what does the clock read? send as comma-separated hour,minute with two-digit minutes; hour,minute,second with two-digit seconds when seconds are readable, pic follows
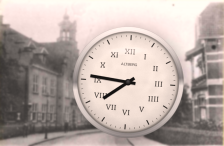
7,46
